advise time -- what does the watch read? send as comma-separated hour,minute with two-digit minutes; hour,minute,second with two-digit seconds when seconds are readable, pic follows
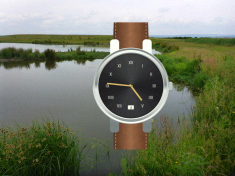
4,46
